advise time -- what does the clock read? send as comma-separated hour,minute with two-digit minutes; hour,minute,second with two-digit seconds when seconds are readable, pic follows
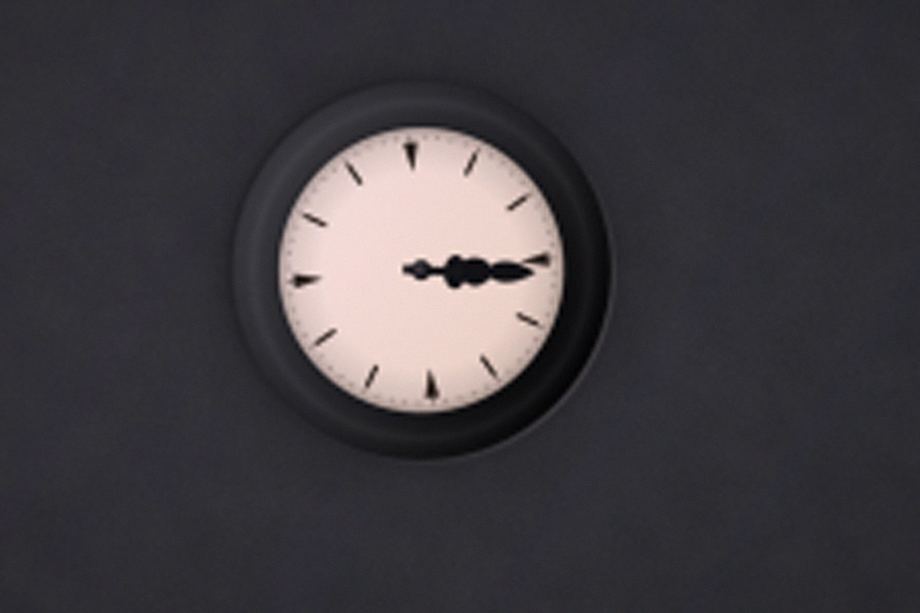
3,16
